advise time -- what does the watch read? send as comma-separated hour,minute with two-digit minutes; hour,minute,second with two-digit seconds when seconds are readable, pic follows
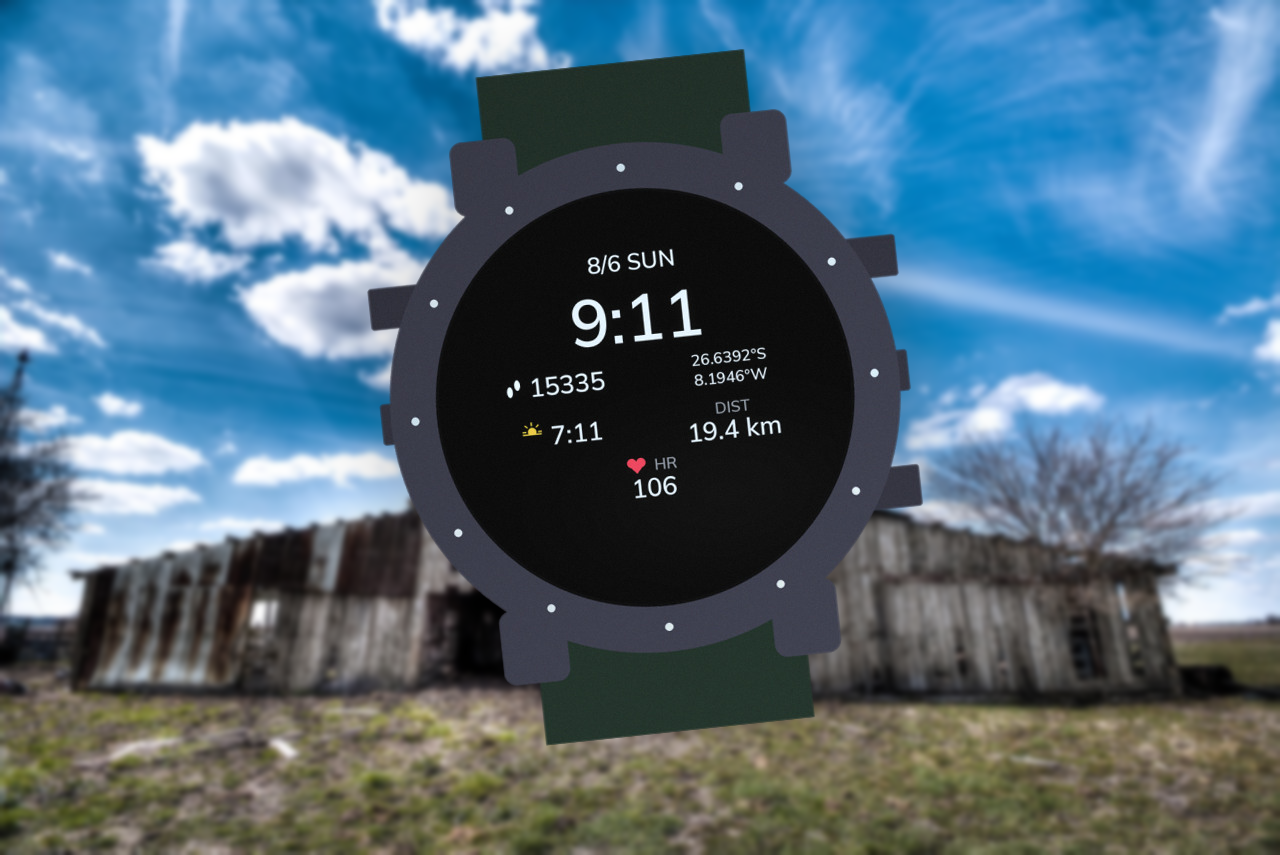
9,11
